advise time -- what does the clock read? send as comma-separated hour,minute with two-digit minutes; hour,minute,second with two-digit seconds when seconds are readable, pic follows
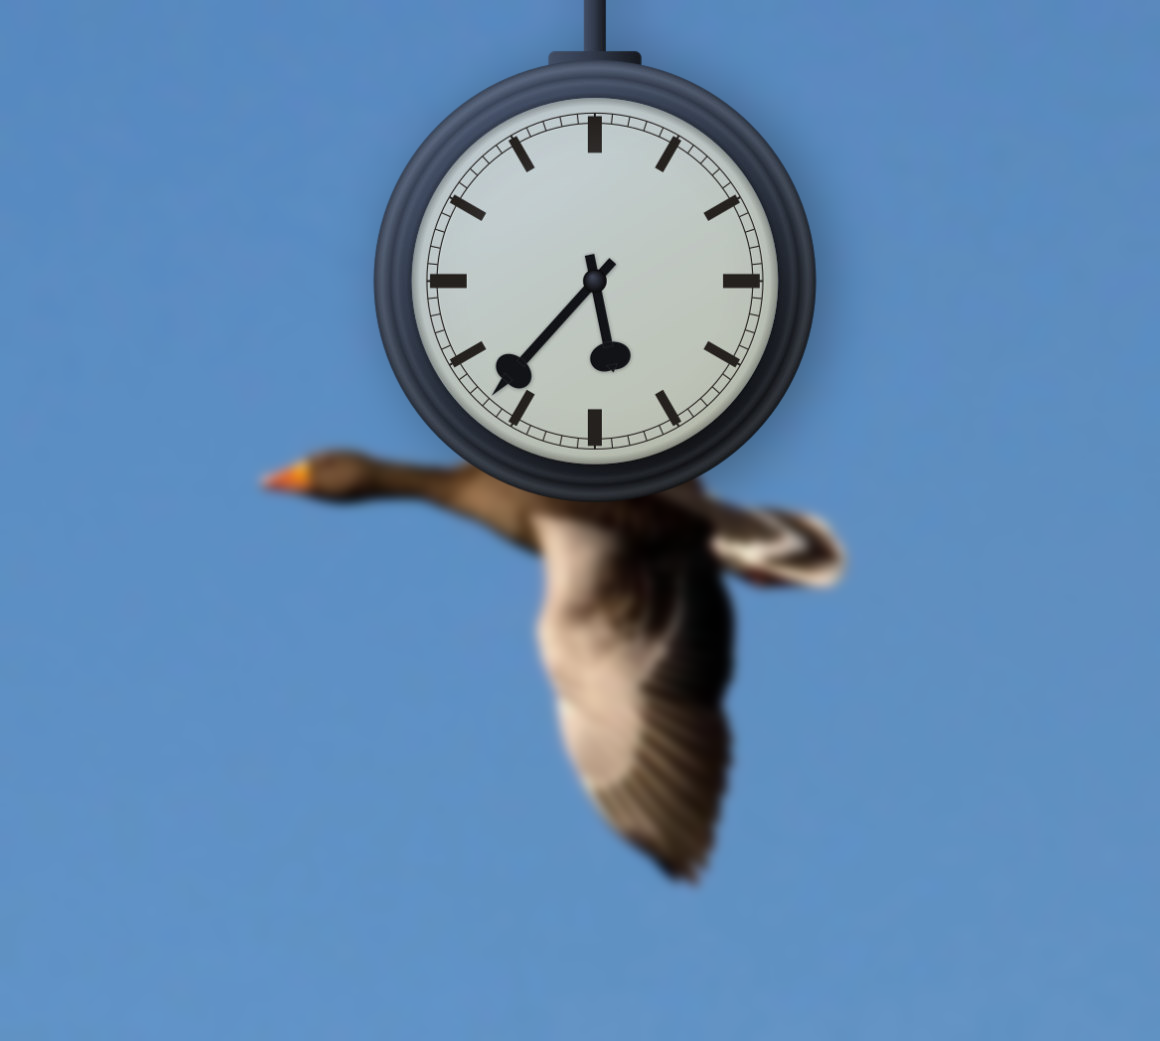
5,37
